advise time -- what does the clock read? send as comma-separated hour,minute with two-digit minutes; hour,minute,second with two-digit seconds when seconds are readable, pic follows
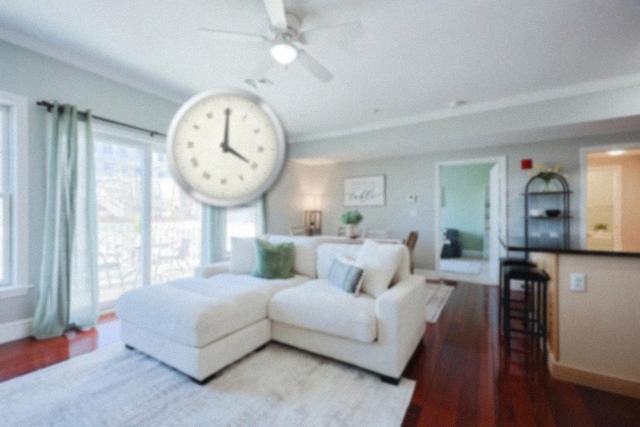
4,00
